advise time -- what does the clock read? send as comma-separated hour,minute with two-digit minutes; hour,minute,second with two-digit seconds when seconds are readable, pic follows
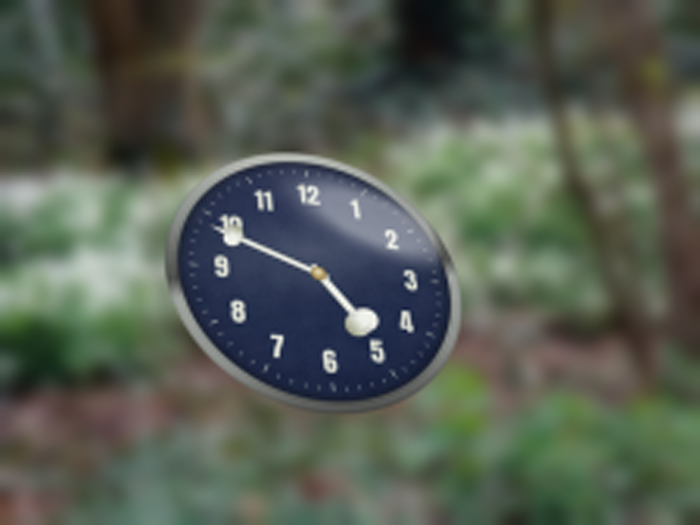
4,49
